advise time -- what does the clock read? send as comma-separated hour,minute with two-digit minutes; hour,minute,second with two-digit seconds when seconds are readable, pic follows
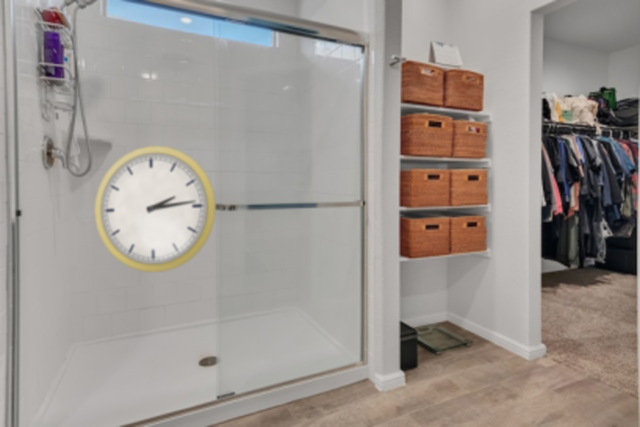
2,14
